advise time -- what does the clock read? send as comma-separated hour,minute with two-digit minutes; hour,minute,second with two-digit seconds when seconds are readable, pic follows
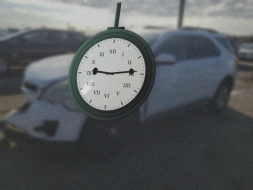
9,14
